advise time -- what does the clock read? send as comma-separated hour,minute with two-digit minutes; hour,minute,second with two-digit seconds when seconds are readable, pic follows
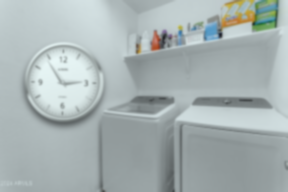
2,54
